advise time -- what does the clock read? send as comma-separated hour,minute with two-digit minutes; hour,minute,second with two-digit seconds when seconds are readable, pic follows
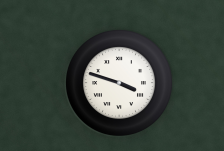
3,48
